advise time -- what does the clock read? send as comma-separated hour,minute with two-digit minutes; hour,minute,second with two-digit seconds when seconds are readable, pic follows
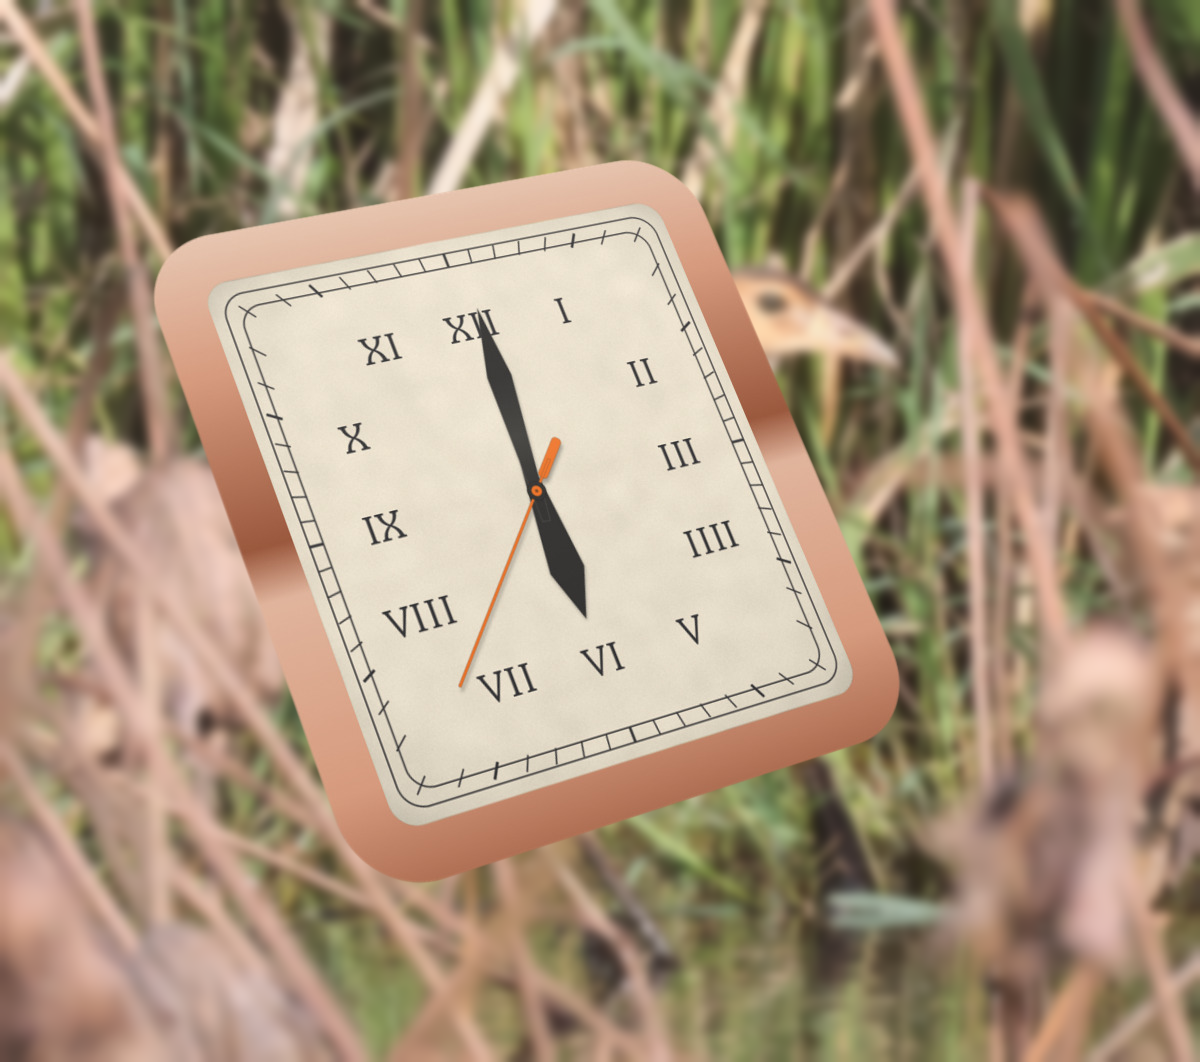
6,00,37
